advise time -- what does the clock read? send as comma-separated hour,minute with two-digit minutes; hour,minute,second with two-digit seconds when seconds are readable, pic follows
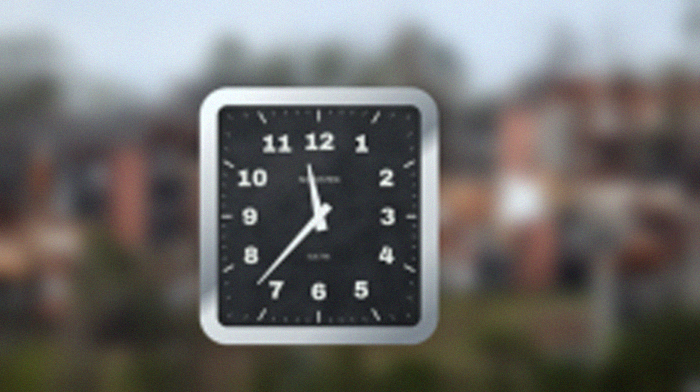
11,37
